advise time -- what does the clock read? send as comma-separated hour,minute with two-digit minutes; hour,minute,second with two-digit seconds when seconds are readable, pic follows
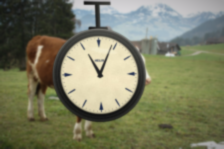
11,04
